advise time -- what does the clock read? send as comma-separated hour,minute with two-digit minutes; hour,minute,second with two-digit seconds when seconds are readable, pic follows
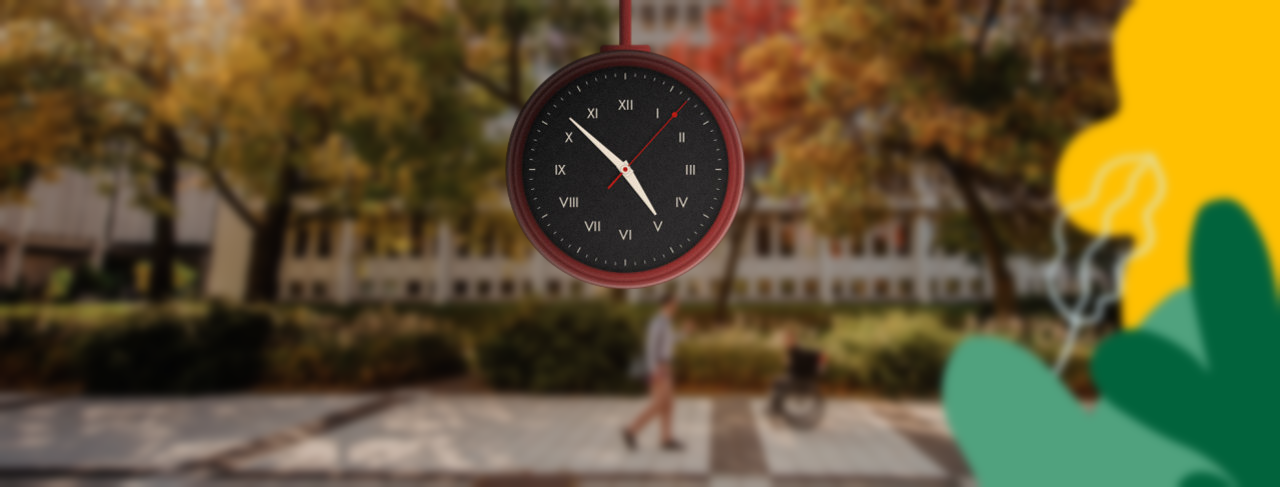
4,52,07
